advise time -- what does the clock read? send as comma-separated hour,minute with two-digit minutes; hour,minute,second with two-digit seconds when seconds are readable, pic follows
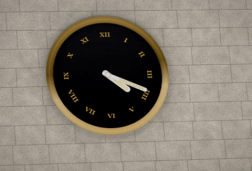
4,19
